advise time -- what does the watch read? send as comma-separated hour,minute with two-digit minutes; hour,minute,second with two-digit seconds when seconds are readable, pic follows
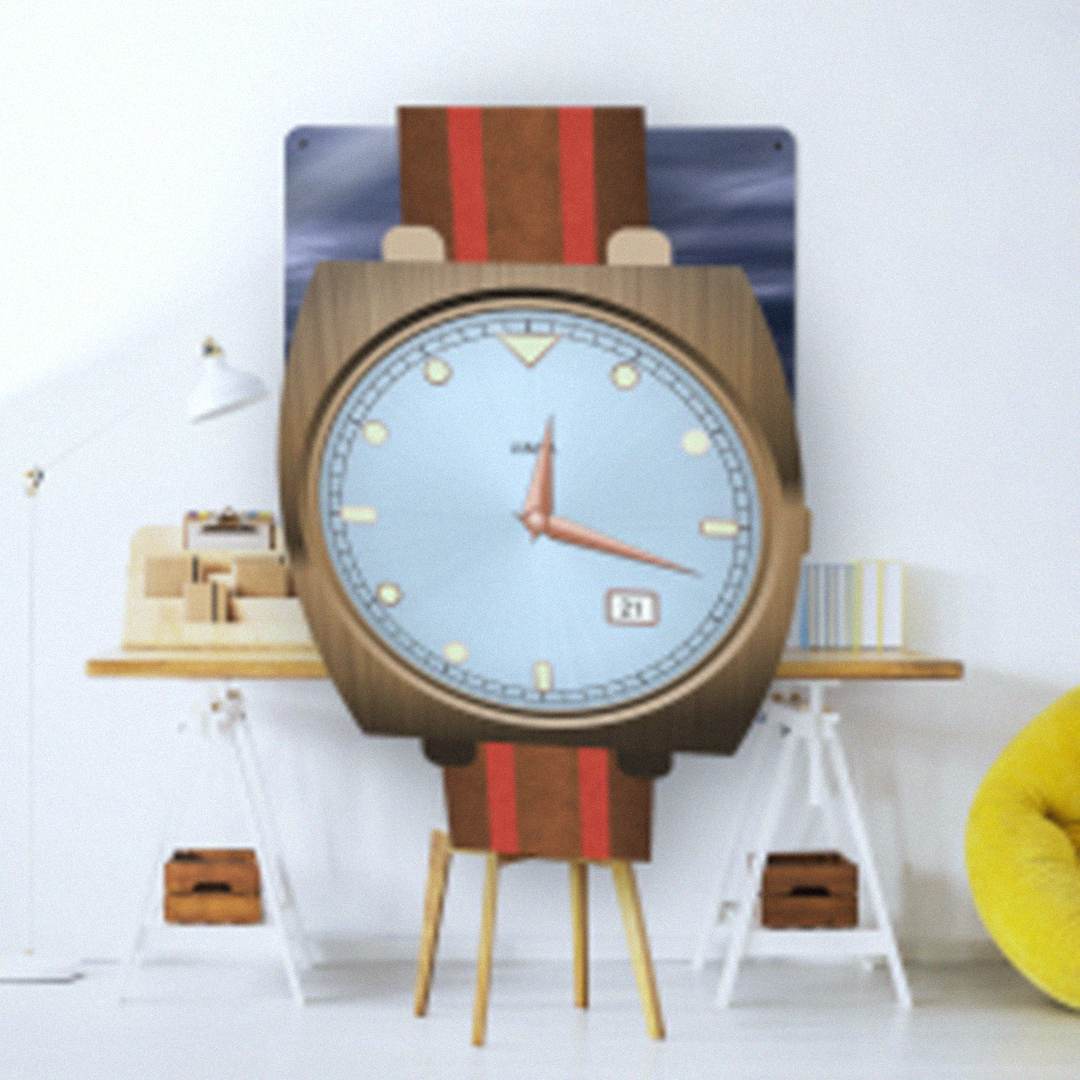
12,18
